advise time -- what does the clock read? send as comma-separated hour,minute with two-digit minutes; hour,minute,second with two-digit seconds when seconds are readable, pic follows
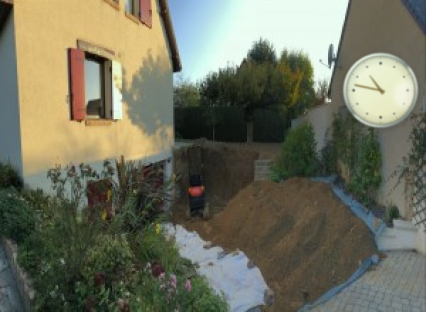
10,47
